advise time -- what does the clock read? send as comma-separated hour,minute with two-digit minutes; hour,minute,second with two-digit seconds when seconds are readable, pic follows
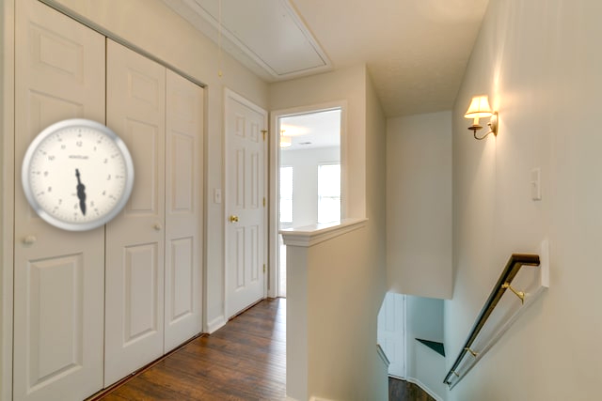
5,28
